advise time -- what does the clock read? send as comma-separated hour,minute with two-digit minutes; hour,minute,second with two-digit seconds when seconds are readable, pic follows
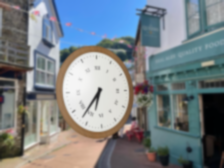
6,37
